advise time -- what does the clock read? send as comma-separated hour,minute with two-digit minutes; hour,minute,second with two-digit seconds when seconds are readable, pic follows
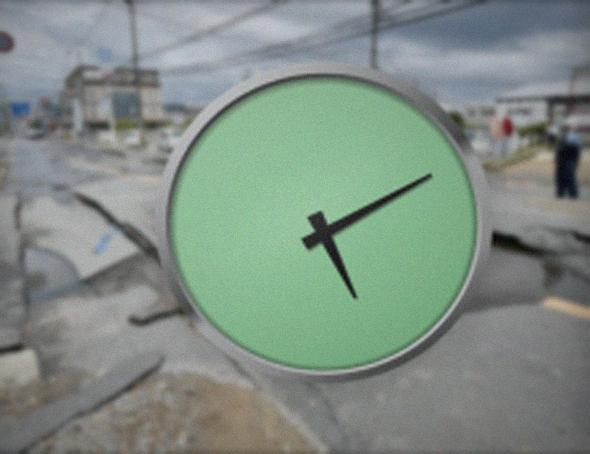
5,10
